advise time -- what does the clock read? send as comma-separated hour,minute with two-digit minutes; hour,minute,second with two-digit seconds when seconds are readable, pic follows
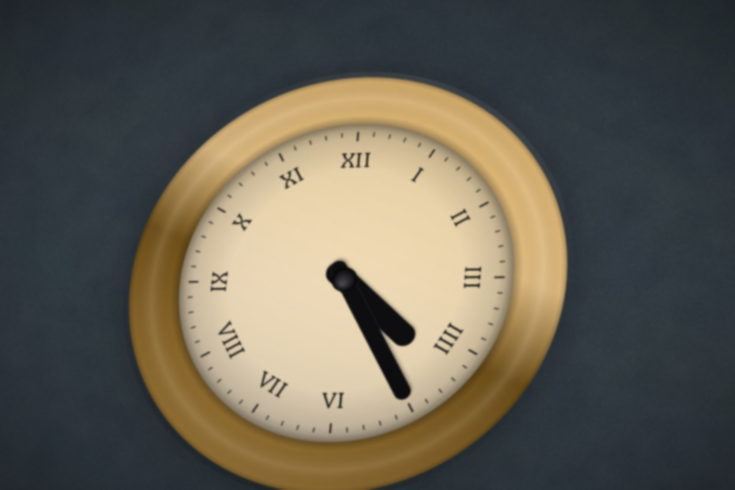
4,25
